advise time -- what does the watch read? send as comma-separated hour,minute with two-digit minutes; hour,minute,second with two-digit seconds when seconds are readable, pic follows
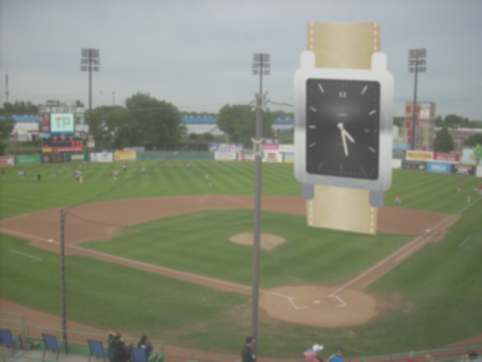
4,28
